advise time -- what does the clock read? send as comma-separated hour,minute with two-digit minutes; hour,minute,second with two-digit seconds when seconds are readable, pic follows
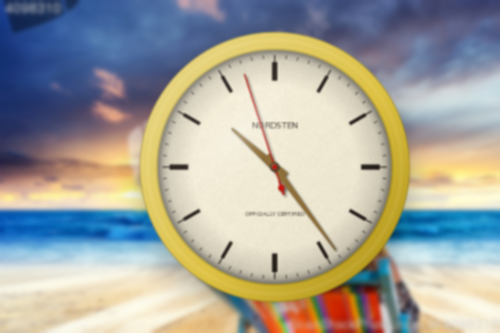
10,23,57
